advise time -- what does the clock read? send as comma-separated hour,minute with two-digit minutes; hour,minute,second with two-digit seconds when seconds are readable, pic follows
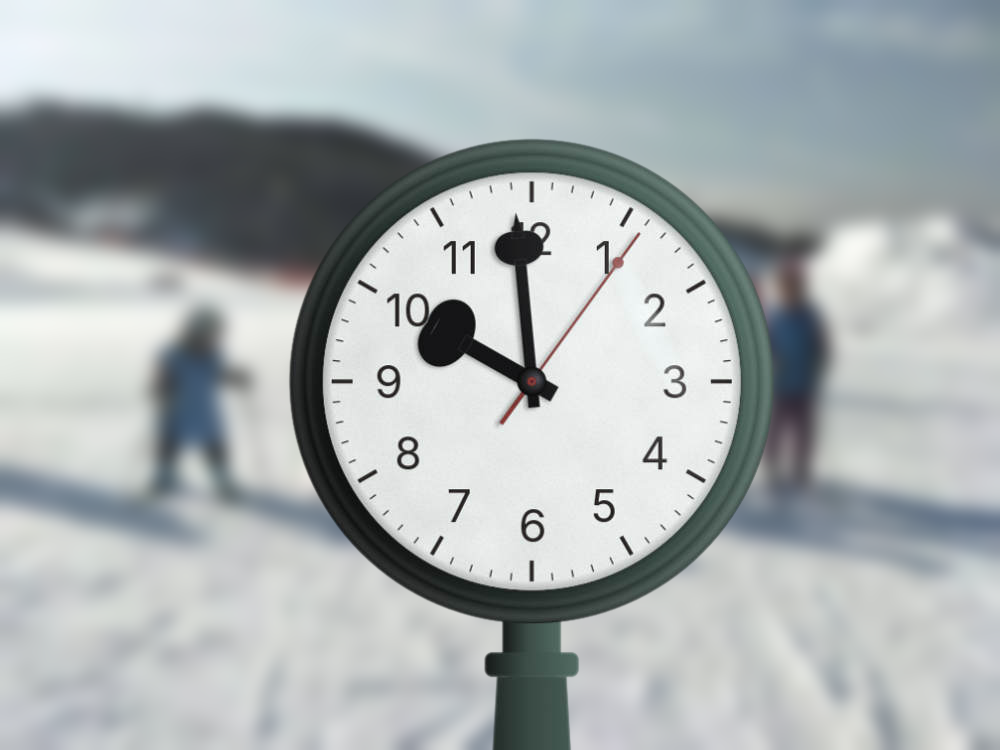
9,59,06
